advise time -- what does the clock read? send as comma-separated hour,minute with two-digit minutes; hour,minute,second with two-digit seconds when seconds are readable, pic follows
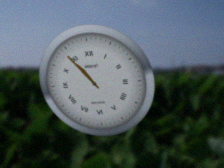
10,54
